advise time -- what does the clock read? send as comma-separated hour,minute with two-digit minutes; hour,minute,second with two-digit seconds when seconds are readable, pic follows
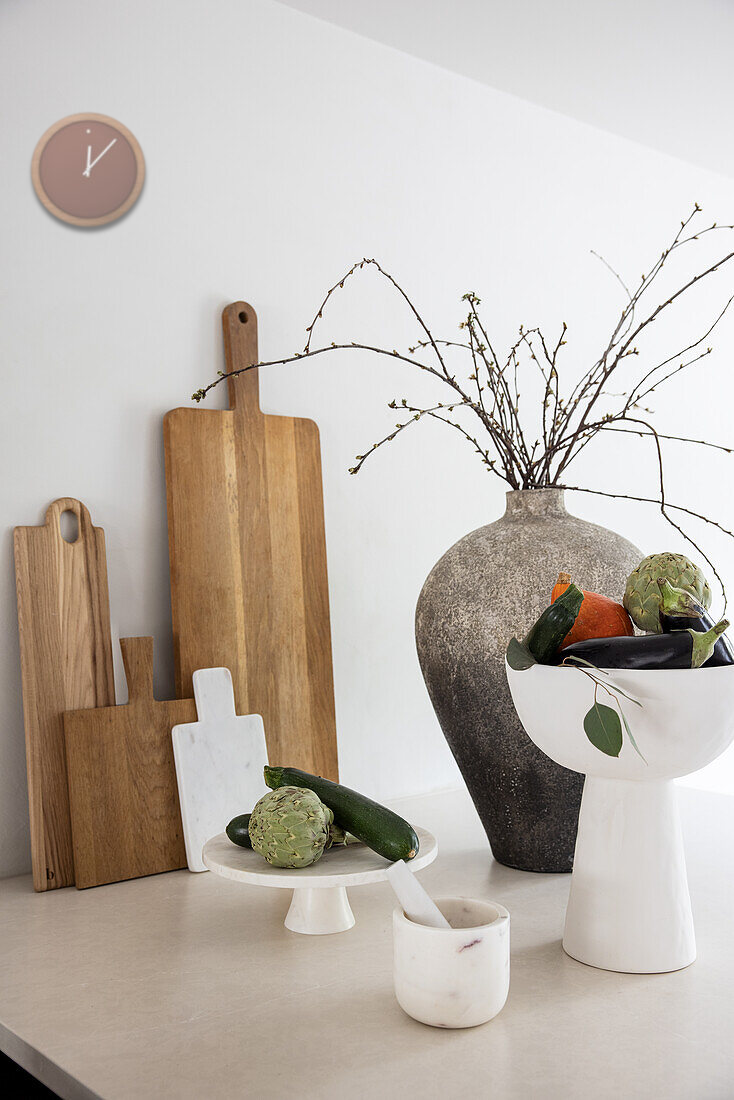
12,07
